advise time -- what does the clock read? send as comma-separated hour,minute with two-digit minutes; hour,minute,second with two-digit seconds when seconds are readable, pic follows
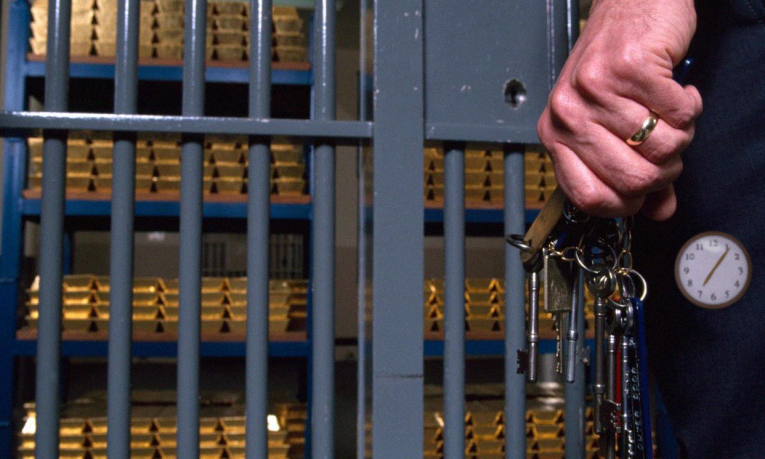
7,06
